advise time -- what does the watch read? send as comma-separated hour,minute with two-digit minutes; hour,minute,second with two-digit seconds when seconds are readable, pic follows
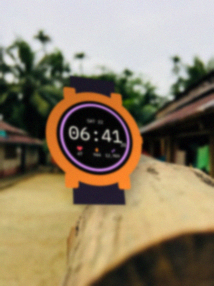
6,41
